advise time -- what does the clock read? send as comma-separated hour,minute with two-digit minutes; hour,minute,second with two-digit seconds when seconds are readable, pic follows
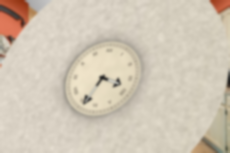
3,34
